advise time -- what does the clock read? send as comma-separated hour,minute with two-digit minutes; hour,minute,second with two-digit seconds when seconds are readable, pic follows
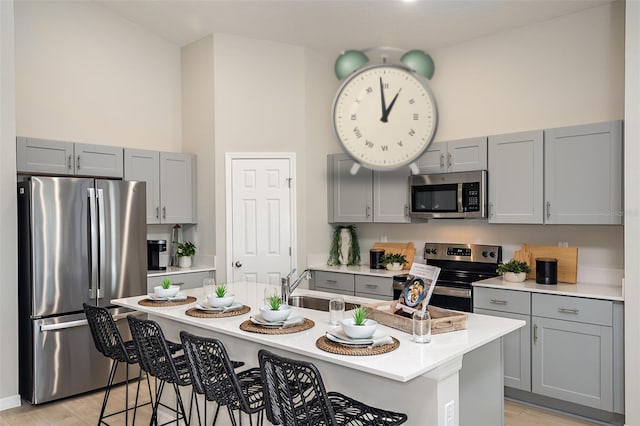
12,59
